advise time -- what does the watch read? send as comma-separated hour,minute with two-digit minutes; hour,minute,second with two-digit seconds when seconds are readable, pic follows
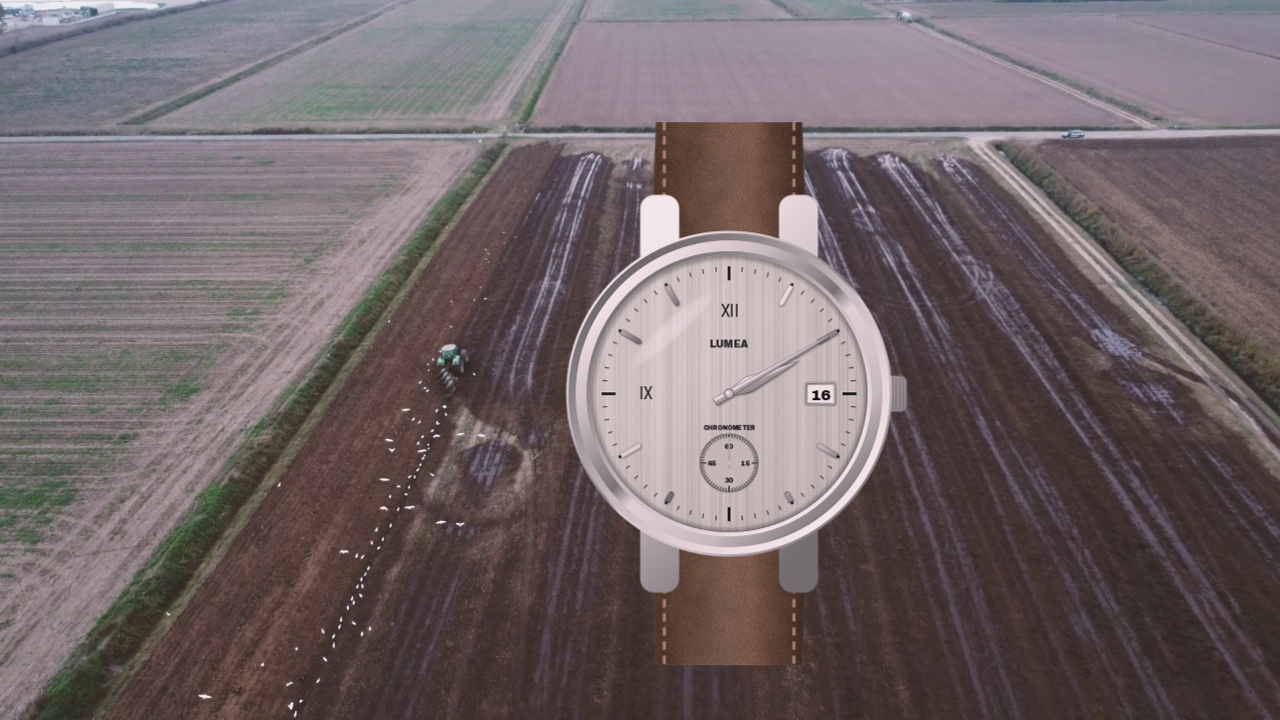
2,10
